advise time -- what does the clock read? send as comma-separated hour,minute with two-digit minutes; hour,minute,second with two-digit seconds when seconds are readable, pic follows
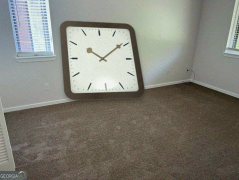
10,09
